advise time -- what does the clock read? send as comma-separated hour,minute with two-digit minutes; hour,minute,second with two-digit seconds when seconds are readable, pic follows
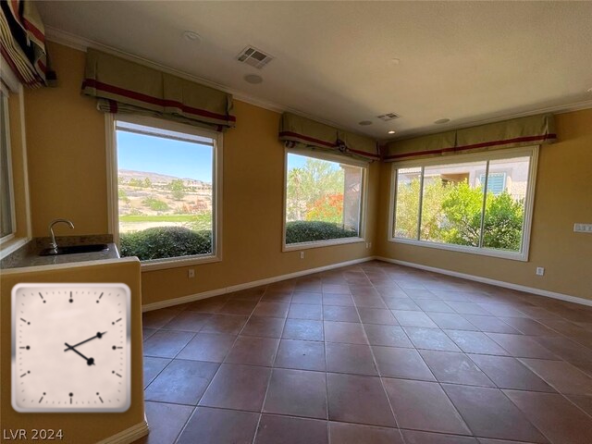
4,11
